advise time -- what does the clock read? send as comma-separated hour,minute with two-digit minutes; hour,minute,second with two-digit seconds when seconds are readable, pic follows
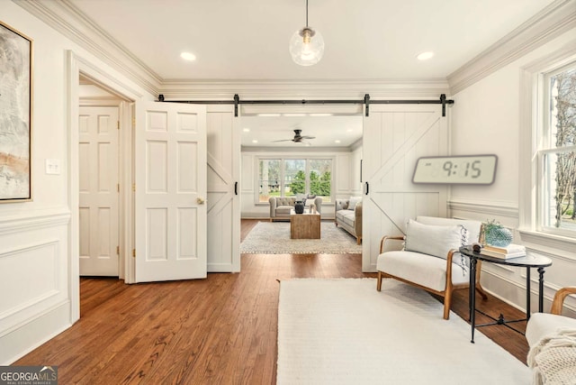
9,15
